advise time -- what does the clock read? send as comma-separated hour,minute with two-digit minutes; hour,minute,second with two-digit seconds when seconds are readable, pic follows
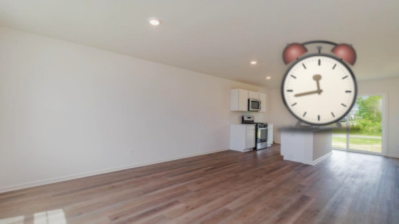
11,43
